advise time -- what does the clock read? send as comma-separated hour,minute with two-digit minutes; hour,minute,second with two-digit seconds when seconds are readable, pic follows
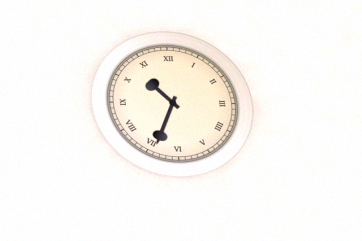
10,34
